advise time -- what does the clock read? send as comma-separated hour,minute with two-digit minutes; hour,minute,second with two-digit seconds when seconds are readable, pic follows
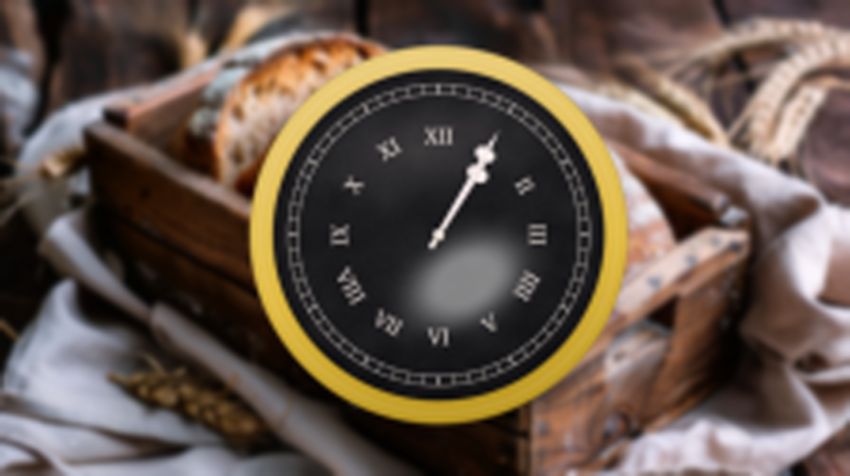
1,05
